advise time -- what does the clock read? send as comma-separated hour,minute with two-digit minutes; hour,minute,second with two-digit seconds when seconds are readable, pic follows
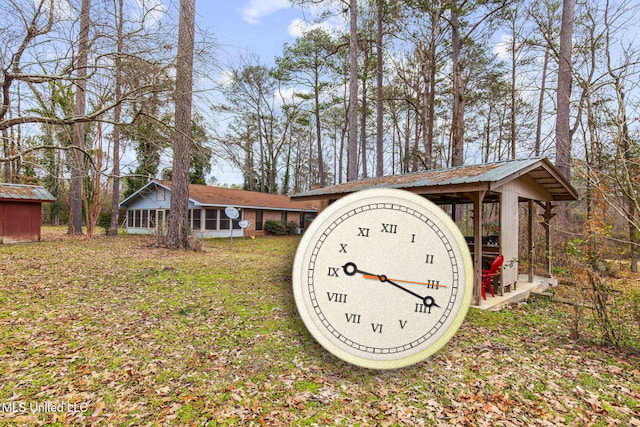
9,18,15
